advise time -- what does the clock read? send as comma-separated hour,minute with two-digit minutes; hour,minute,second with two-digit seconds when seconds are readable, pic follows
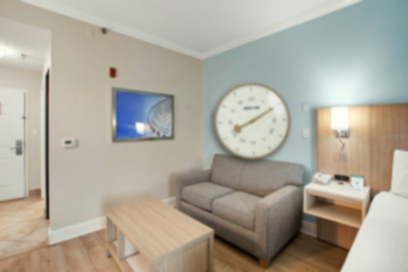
8,10
